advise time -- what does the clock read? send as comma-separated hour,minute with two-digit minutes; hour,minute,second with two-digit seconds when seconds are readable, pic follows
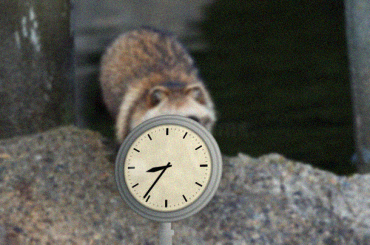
8,36
